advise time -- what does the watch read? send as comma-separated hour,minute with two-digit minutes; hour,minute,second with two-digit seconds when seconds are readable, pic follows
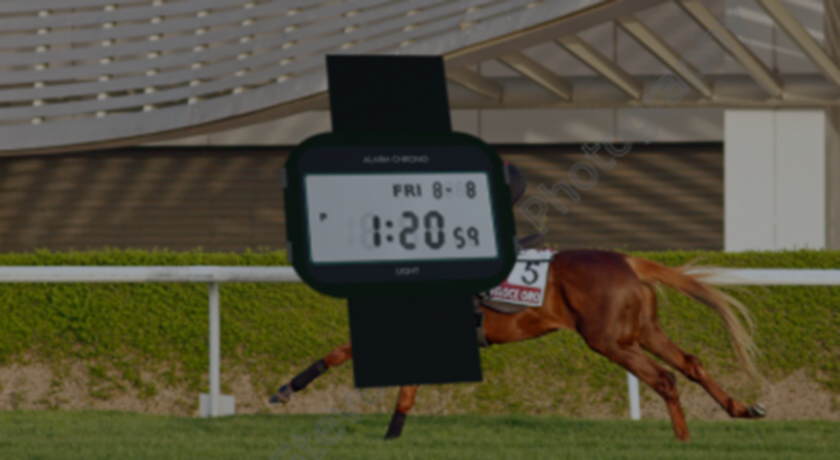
1,20,59
